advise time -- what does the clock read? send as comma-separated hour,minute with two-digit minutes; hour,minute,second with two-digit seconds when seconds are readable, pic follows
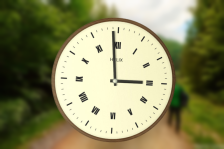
2,59
